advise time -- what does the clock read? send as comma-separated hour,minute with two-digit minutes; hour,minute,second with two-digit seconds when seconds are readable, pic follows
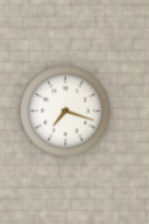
7,18
